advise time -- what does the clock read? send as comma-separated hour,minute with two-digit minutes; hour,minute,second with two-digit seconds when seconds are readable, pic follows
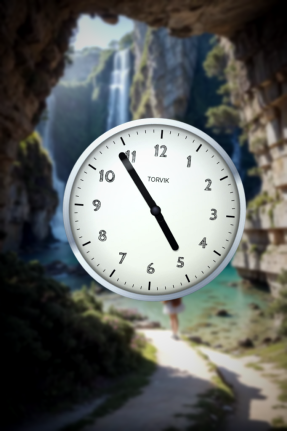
4,54
